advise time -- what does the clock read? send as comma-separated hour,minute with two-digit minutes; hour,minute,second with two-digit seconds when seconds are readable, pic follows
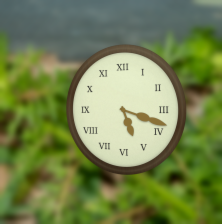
5,18
